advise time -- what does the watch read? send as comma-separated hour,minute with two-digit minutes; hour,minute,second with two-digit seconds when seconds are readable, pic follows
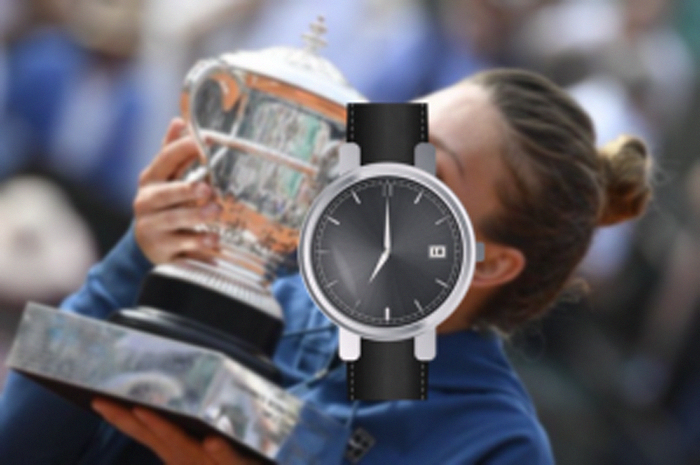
7,00
